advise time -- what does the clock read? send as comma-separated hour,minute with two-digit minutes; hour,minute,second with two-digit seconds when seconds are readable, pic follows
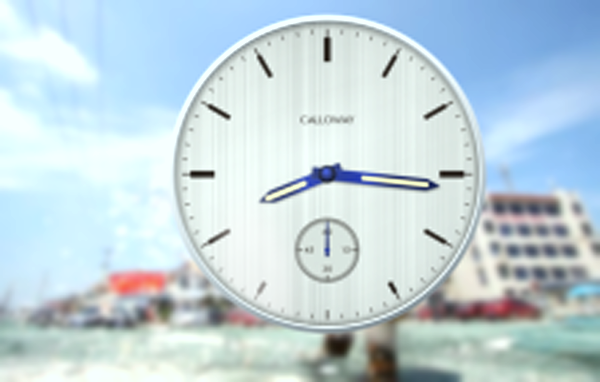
8,16
